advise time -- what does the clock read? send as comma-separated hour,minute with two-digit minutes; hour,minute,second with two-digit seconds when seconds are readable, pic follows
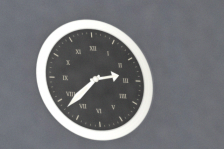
2,38
